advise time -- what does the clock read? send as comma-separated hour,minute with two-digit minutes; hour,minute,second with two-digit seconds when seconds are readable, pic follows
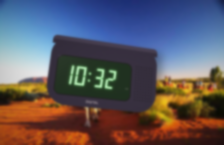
10,32
